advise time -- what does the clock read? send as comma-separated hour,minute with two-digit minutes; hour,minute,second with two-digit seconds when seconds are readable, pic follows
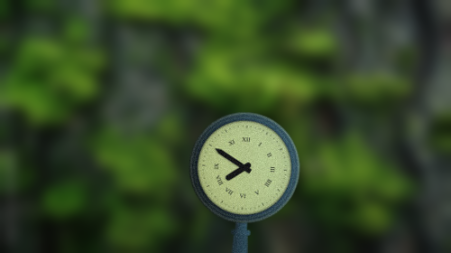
7,50
